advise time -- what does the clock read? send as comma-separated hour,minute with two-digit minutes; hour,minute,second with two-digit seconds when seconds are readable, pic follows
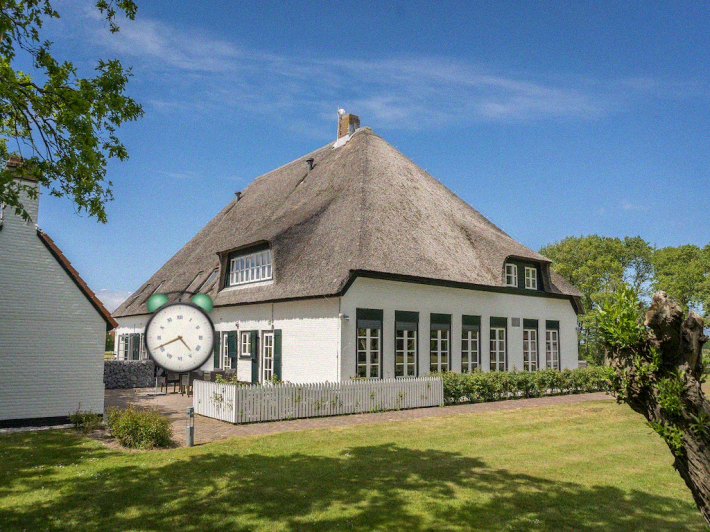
4,41
